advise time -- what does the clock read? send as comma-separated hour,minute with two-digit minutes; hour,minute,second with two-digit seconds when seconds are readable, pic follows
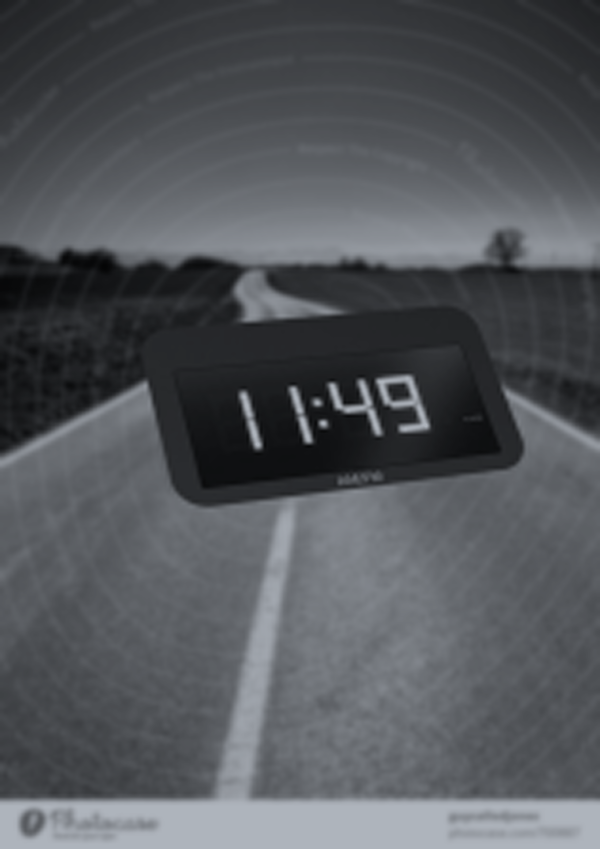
11,49
